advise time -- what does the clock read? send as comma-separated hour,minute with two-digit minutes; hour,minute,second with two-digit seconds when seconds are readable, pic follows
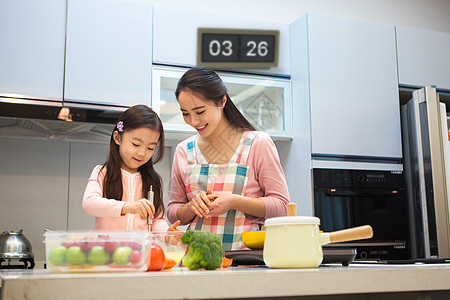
3,26
